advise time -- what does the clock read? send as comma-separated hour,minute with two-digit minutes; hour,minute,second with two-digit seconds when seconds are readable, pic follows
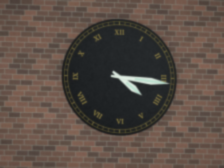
4,16
